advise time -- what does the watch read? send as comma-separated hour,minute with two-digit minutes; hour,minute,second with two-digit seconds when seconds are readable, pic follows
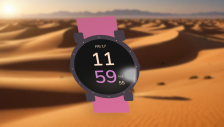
11,59
